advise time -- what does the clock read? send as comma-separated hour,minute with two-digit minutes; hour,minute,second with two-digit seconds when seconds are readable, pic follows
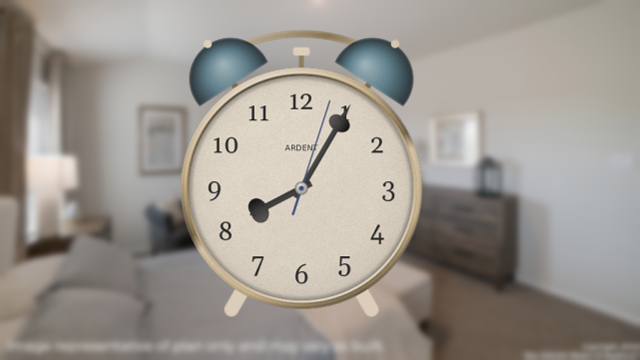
8,05,03
